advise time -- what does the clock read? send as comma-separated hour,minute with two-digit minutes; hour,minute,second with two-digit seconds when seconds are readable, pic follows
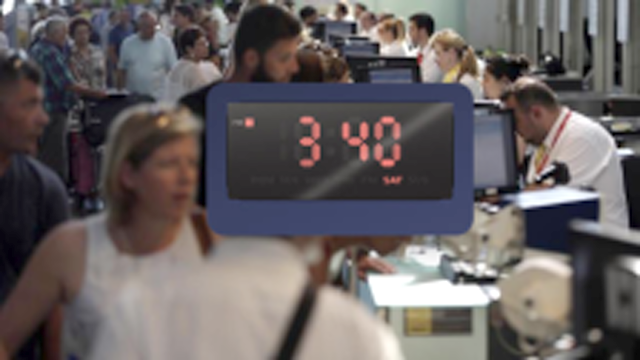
3,40
